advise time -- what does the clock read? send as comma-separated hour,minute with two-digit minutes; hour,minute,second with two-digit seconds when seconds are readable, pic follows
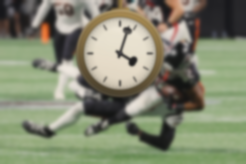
4,03
